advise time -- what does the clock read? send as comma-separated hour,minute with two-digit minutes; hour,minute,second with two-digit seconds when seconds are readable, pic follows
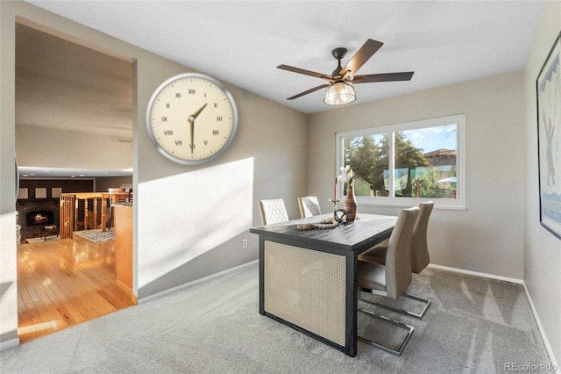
1,30
